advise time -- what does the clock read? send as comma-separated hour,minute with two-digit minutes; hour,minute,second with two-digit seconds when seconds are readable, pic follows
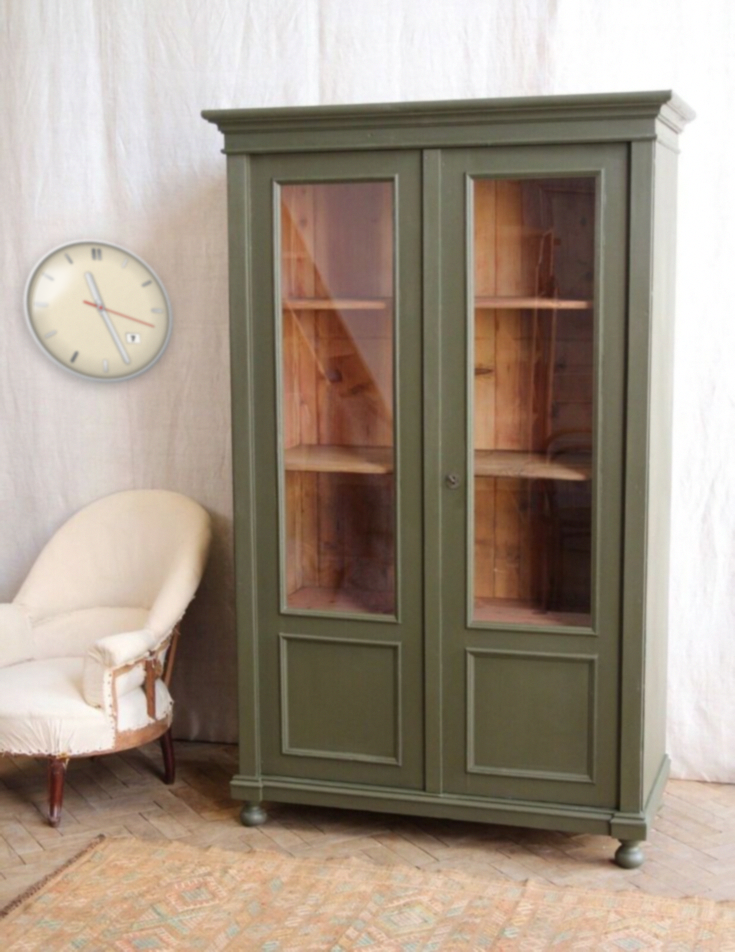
11,26,18
